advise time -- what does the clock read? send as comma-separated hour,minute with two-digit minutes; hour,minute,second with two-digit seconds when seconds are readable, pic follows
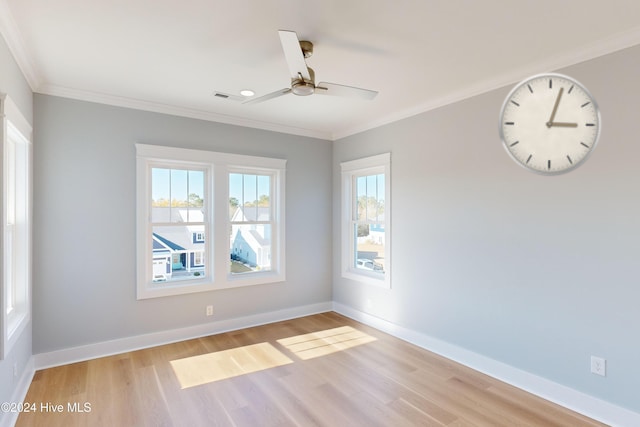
3,03
